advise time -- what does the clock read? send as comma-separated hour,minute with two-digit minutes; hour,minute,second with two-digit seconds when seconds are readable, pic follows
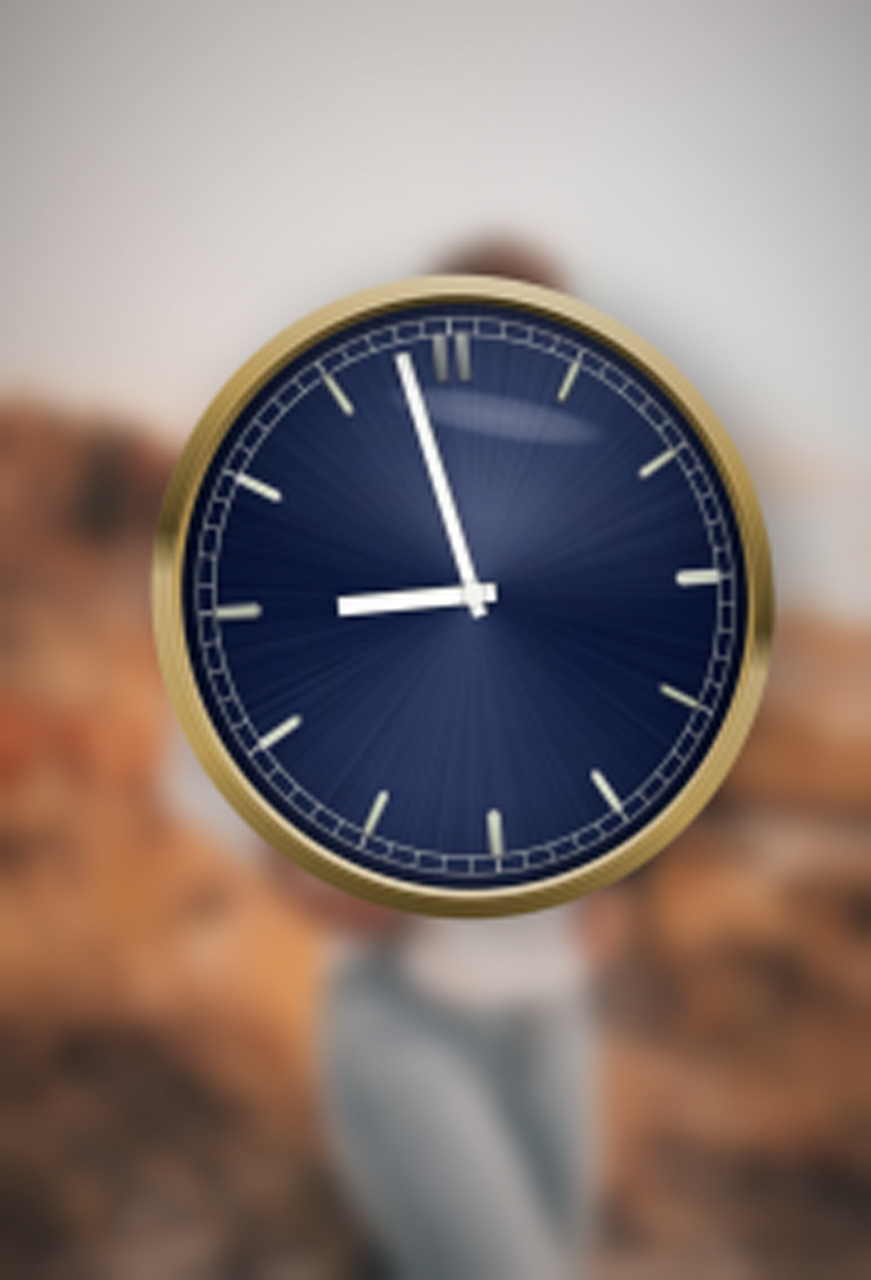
8,58
